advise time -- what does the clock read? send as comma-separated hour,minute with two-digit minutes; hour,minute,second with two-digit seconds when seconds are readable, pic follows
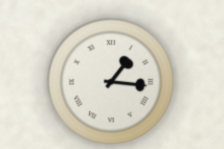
1,16
